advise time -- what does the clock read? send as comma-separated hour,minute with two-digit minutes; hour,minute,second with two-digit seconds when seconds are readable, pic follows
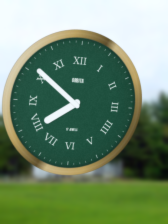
7,51
